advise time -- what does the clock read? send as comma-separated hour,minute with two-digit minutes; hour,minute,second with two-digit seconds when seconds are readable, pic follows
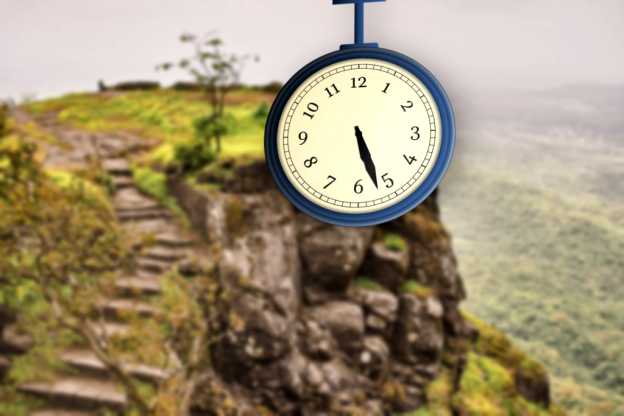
5,27
